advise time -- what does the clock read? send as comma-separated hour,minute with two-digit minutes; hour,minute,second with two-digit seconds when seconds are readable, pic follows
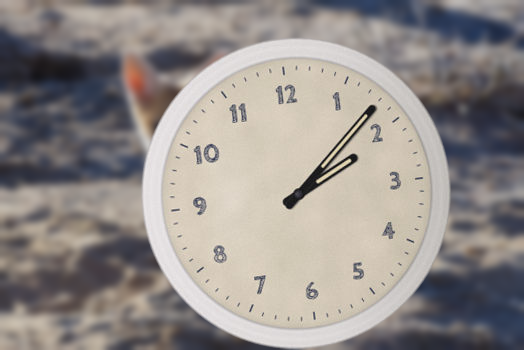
2,08
